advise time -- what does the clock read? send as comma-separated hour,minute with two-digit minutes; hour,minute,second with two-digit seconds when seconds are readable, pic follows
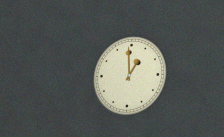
12,59
